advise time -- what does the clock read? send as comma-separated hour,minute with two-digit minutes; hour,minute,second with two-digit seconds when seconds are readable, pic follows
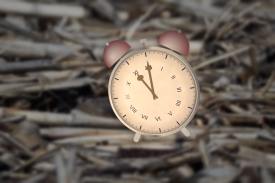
11,00
